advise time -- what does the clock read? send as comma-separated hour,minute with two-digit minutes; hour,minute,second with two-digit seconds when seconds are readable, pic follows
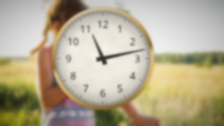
11,13
